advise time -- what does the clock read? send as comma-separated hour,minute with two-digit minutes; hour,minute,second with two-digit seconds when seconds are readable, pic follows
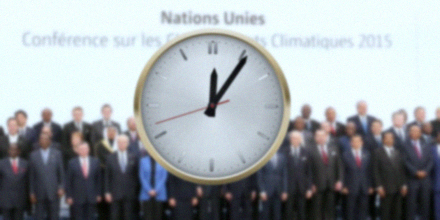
12,05,42
